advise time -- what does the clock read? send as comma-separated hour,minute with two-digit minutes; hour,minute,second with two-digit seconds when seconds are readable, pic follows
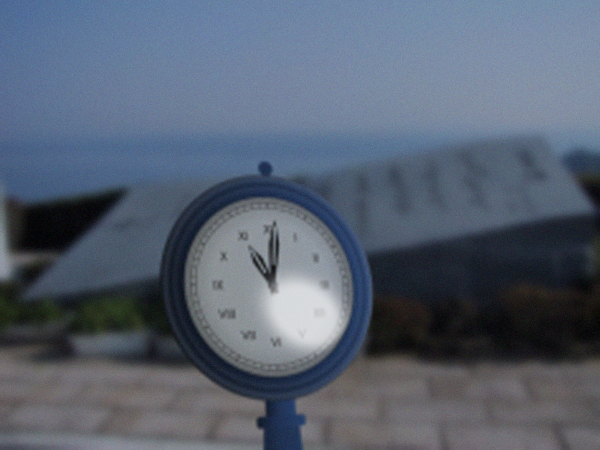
11,01
